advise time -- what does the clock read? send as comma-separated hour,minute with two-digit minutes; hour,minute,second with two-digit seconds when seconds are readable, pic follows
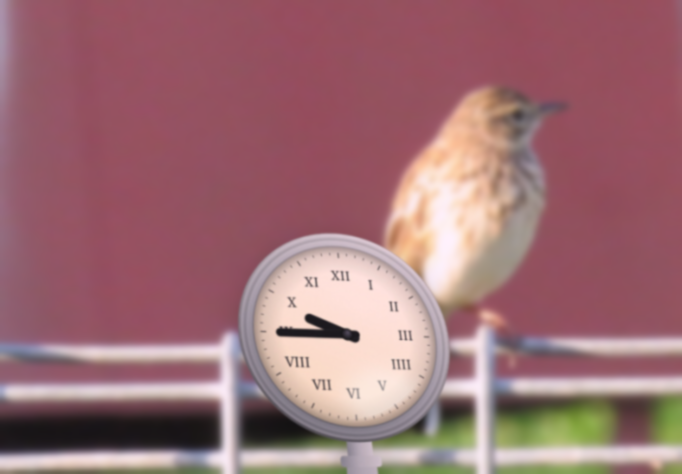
9,45
